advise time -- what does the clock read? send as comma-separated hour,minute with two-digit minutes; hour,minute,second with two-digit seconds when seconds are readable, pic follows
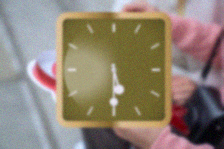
5,30
